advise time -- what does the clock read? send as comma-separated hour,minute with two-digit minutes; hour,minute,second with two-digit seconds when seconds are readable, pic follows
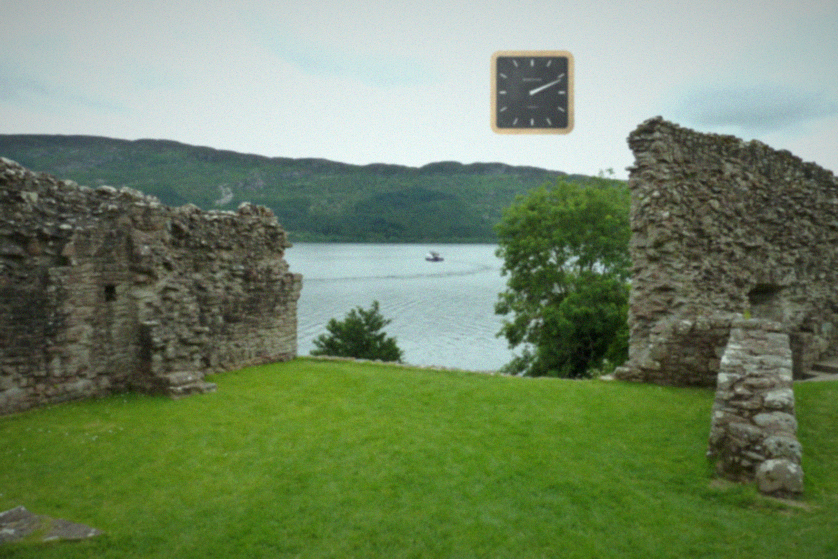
2,11
